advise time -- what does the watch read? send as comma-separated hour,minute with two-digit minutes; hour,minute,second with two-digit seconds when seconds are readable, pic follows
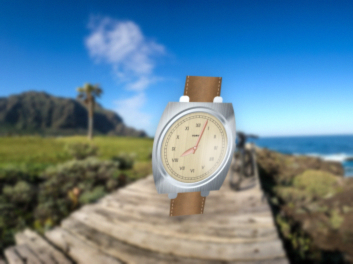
8,03
